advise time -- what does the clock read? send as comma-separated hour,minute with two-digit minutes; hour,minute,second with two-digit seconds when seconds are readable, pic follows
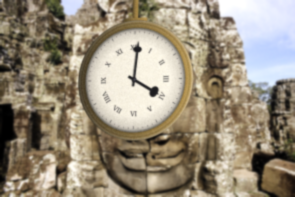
4,01
